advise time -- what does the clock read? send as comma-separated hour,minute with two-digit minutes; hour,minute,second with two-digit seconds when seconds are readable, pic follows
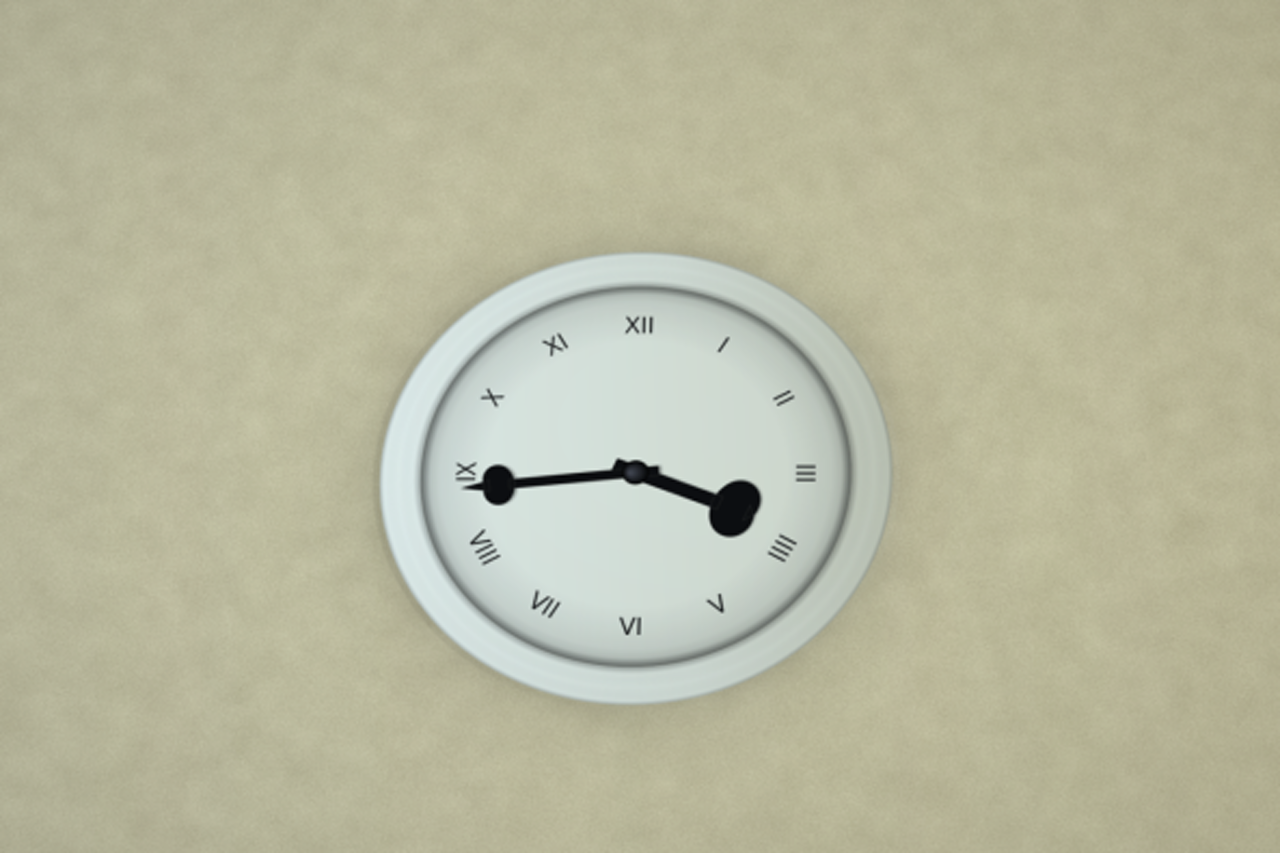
3,44
